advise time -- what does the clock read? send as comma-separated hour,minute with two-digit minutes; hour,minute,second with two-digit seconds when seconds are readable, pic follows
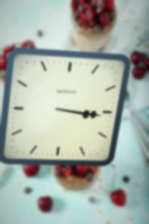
3,16
